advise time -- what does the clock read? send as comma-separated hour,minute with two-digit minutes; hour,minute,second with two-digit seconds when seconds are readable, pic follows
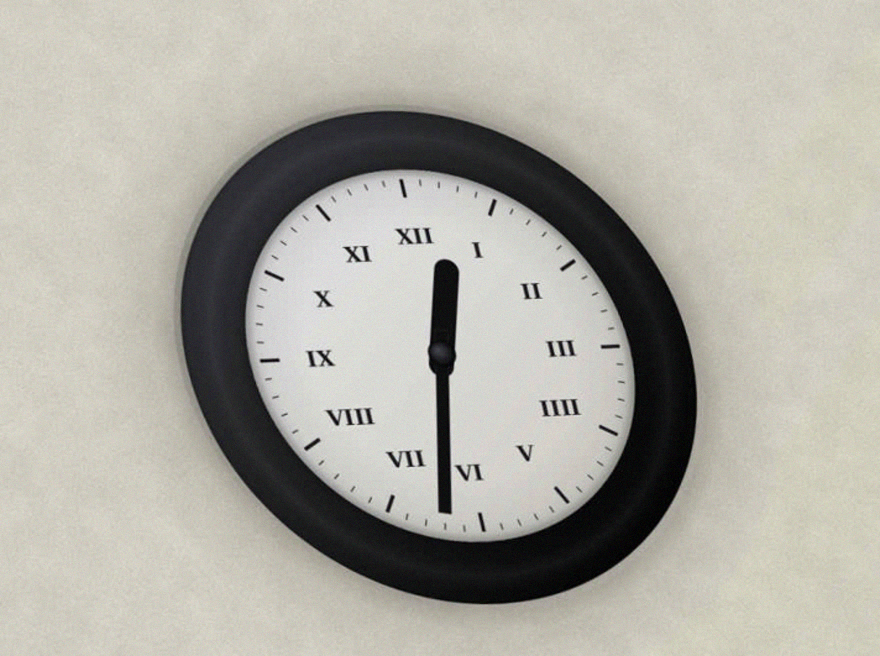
12,32
